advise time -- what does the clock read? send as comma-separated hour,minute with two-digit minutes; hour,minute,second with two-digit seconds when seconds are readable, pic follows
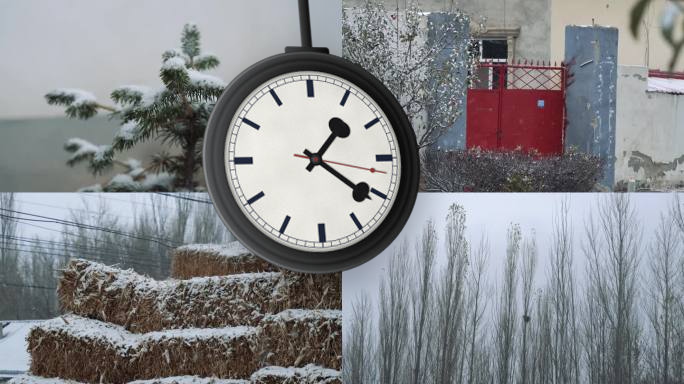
1,21,17
